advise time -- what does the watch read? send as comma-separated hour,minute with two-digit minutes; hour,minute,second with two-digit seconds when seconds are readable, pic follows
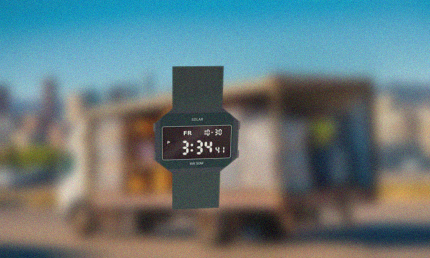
3,34,41
